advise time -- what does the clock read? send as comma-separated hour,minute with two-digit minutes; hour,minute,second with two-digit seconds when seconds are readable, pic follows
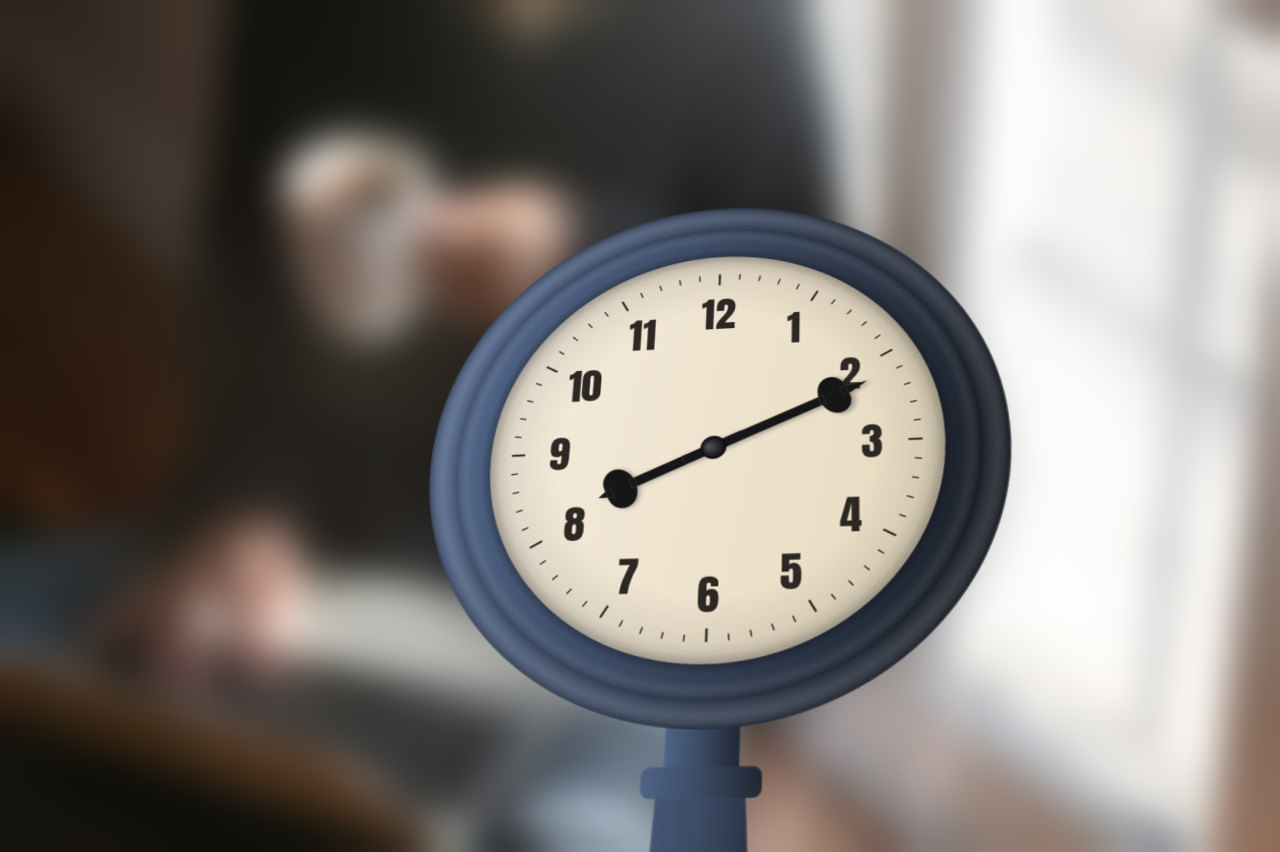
8,11
